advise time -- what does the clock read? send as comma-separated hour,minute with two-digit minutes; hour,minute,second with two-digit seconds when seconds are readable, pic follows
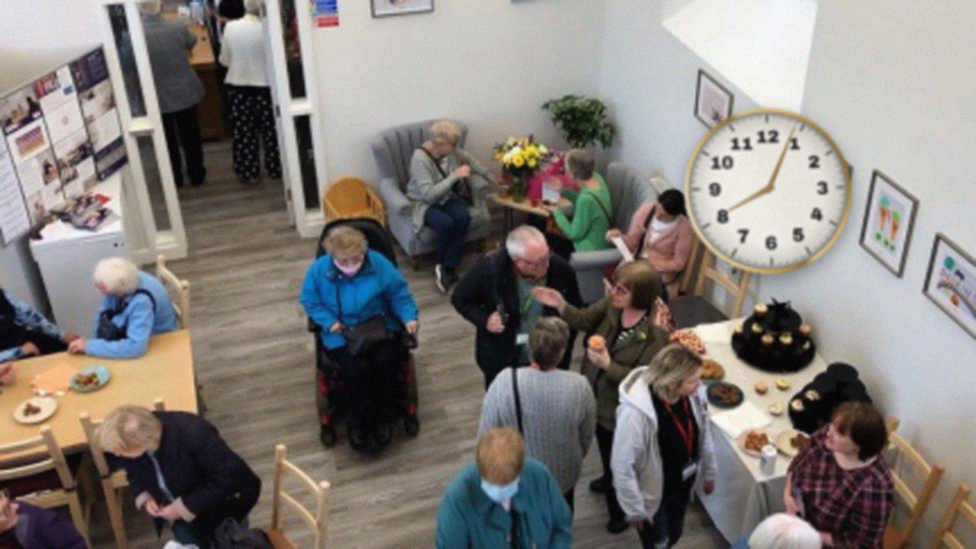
8,04
